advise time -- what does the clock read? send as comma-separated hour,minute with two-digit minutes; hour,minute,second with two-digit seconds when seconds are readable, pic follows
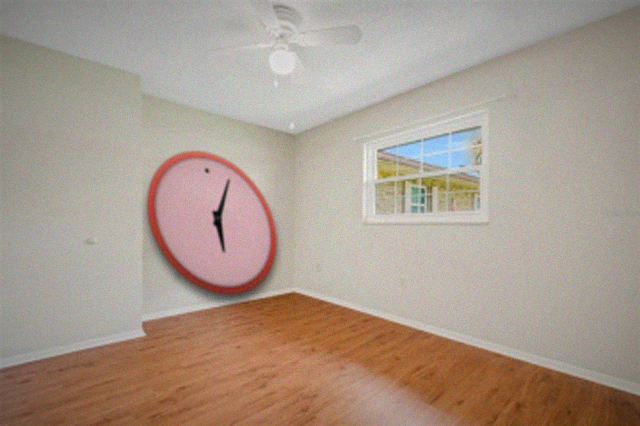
6,05
